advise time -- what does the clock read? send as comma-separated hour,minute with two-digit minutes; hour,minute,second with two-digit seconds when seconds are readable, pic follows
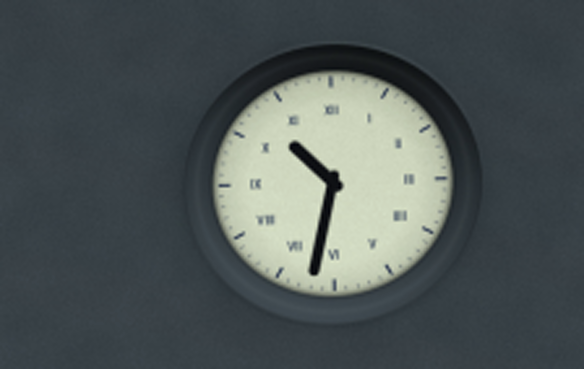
10,32
